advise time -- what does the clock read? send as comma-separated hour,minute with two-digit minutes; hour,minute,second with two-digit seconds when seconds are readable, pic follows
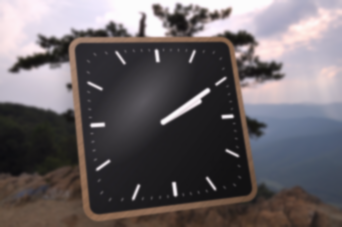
2,10
